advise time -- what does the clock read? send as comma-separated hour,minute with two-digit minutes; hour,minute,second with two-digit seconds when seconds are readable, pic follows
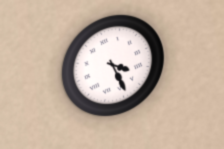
4,29
